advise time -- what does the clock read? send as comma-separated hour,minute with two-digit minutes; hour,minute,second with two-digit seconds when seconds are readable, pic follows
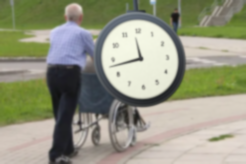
11,43
